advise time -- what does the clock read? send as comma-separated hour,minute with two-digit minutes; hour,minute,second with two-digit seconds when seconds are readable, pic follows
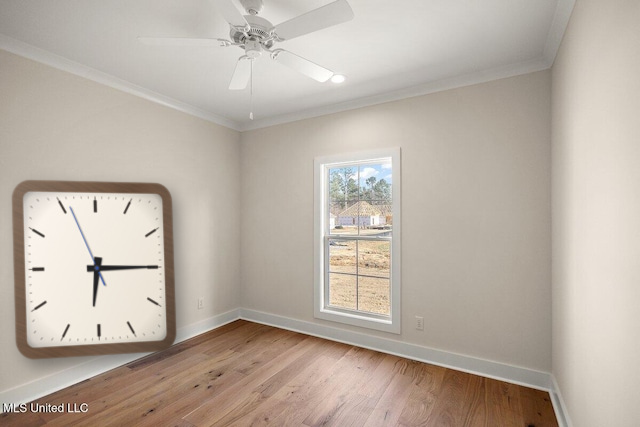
6,14,56
